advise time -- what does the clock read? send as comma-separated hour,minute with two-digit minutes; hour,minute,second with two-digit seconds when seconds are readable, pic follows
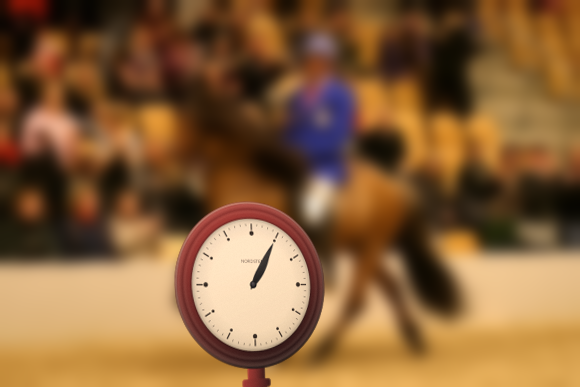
1,05
